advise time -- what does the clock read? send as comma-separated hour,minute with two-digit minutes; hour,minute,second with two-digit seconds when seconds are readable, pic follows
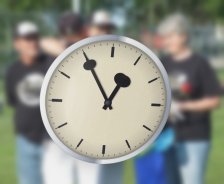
12,55
